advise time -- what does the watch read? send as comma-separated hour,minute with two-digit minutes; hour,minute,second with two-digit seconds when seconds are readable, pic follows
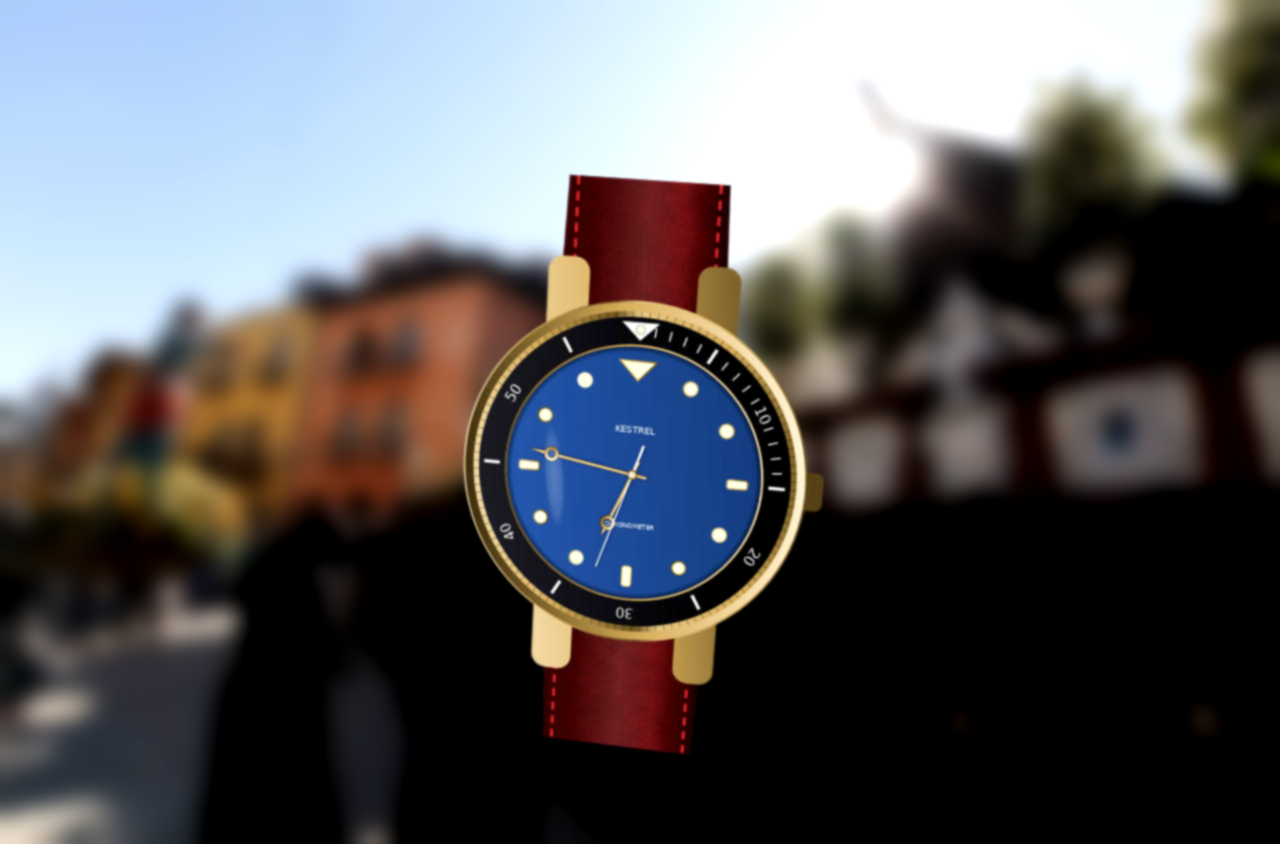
6,46,33
